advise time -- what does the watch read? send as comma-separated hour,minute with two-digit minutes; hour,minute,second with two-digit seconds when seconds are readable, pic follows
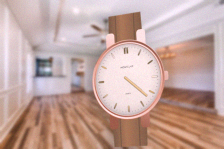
4,22
